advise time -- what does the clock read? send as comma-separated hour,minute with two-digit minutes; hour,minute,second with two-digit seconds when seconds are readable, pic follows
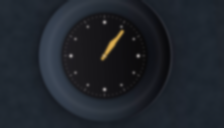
1,06
